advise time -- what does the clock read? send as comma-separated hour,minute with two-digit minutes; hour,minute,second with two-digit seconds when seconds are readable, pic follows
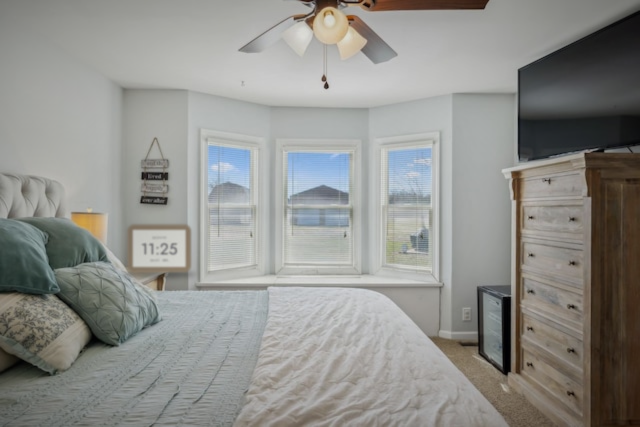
11,25
